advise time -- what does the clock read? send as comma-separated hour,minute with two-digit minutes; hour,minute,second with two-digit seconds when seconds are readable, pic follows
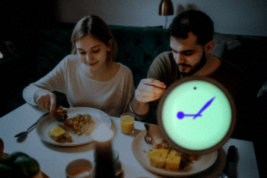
9,08
